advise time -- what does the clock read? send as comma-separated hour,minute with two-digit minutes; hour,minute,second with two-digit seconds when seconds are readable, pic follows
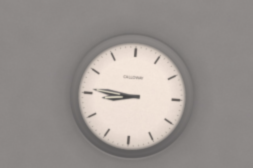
8,46
